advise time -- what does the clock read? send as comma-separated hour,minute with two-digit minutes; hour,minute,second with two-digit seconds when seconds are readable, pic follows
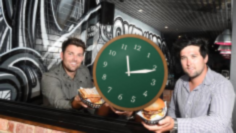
11,11
